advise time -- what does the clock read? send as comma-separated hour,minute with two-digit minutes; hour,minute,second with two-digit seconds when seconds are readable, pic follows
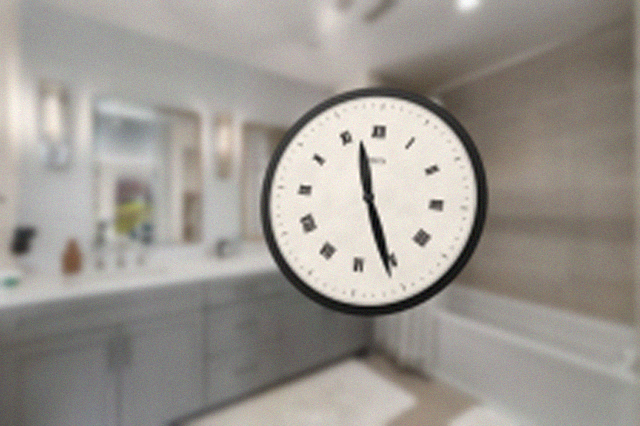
11,26
